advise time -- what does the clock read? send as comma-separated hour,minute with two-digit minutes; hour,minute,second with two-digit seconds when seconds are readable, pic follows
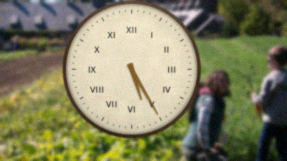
5,25
